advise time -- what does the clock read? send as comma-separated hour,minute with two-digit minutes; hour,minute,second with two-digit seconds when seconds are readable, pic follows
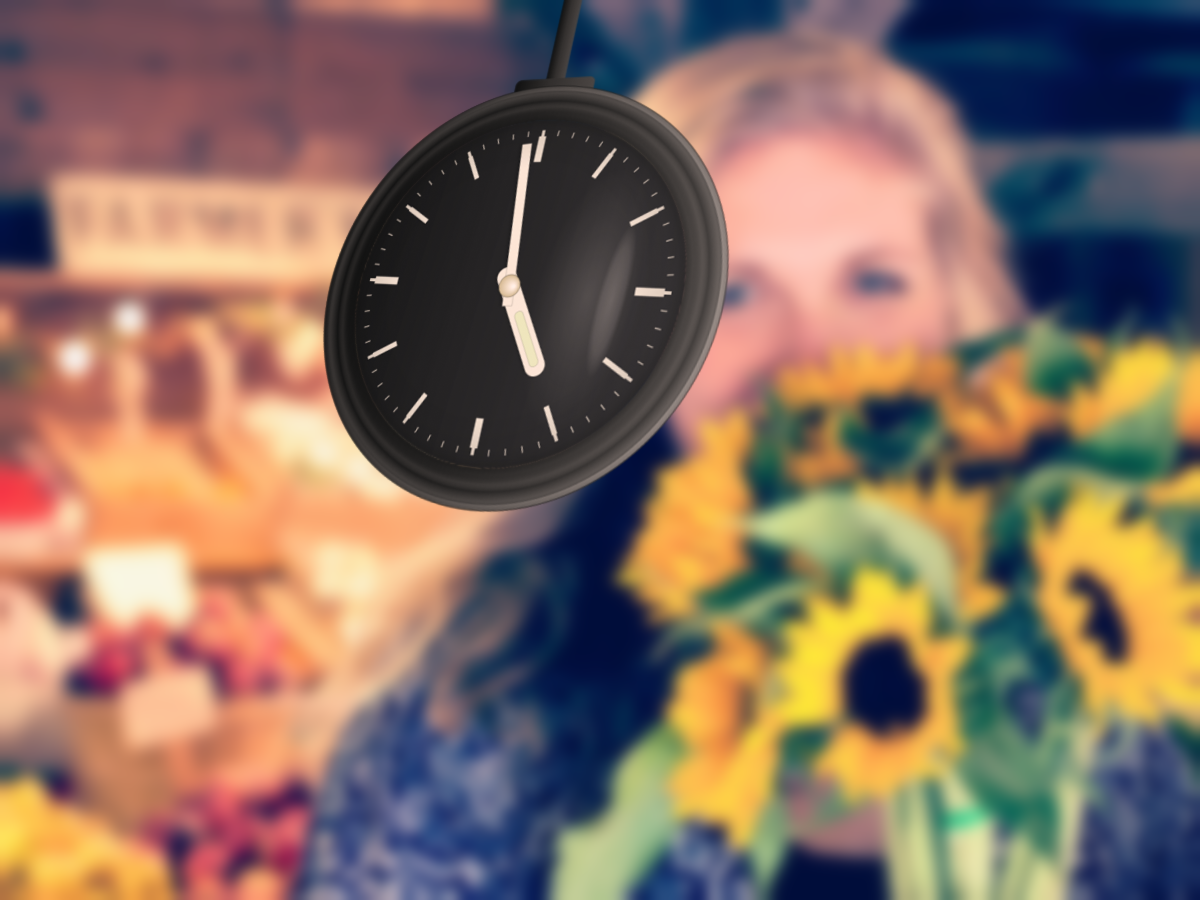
4,59
